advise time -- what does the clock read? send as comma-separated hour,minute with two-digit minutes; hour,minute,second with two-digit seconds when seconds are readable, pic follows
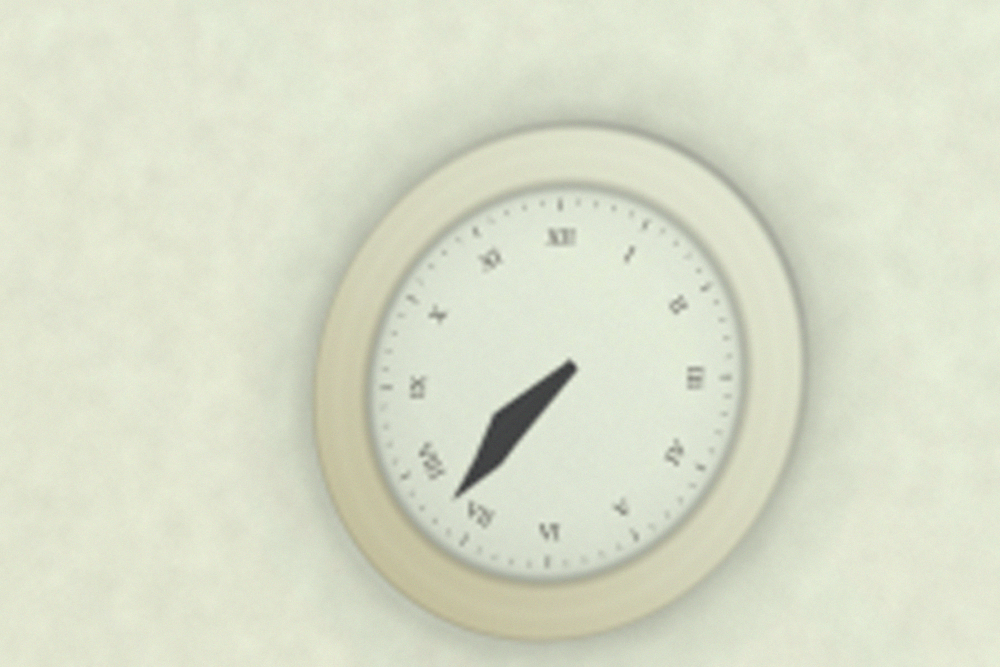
7,37
